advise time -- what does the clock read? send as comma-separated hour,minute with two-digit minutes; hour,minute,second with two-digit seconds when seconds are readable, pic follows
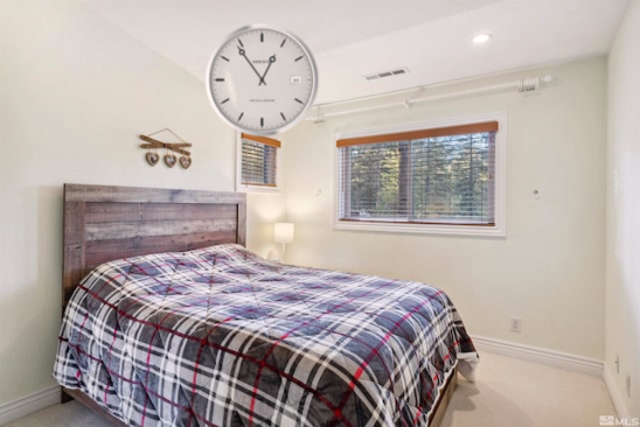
12,54
